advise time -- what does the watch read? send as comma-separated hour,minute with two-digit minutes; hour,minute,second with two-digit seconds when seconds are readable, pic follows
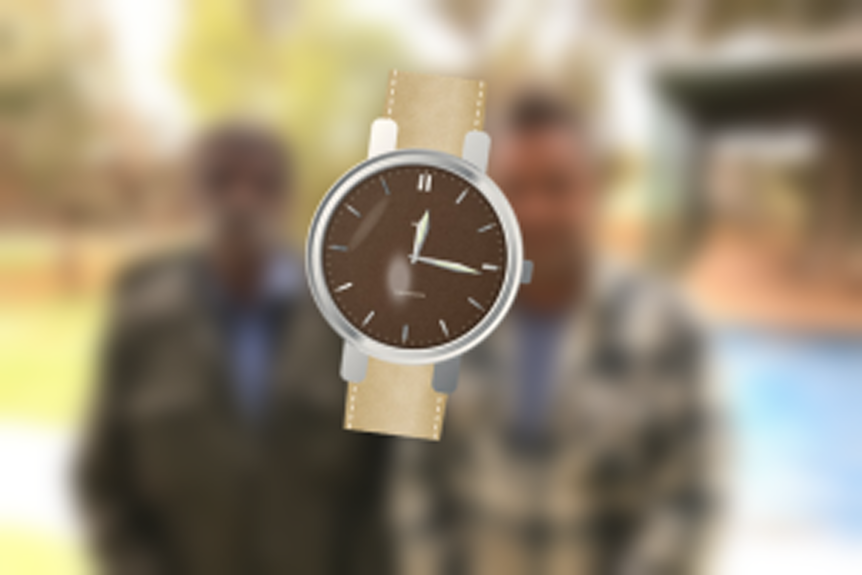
12,16
